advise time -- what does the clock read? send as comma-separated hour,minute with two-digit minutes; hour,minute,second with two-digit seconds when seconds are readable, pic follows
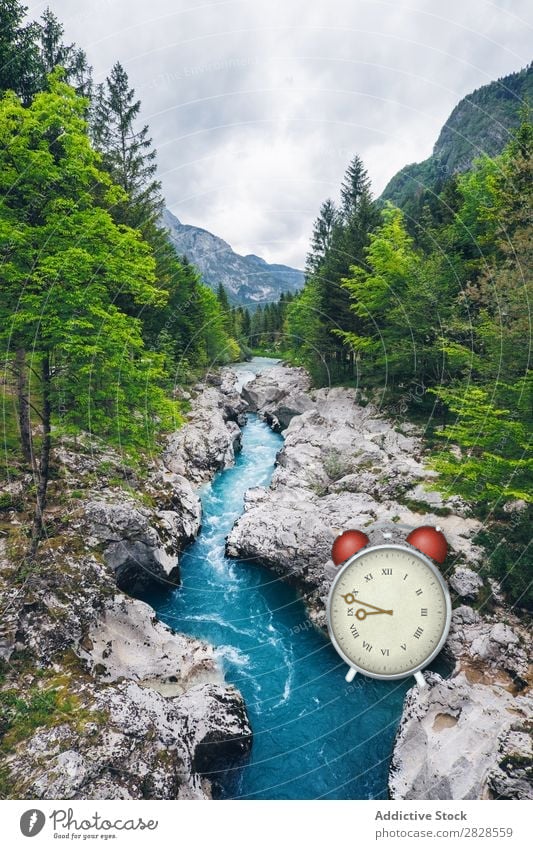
8,48
